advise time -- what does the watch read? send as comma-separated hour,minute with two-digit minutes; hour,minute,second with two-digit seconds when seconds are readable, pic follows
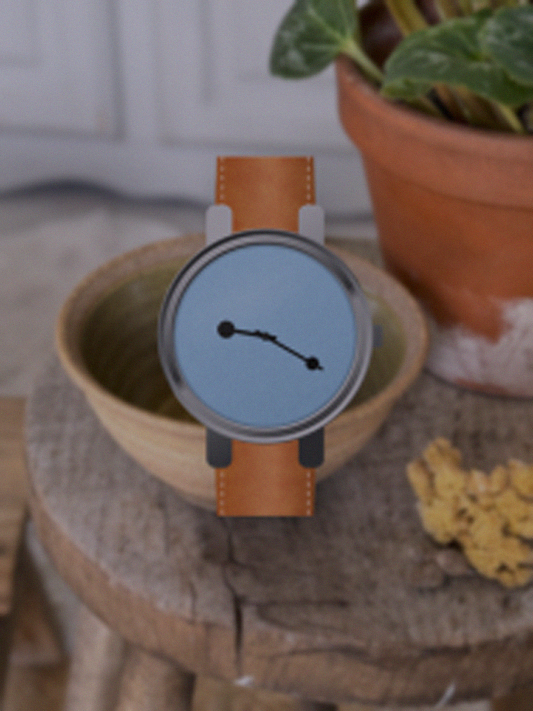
9,20
